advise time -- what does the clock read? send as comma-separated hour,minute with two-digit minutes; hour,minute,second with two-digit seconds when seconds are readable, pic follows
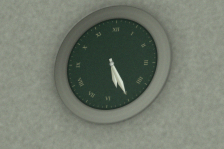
5,25
